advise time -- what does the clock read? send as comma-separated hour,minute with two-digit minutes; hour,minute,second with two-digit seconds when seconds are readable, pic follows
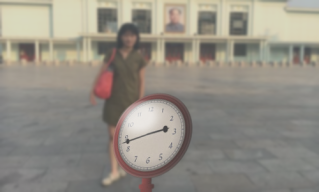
2,43
